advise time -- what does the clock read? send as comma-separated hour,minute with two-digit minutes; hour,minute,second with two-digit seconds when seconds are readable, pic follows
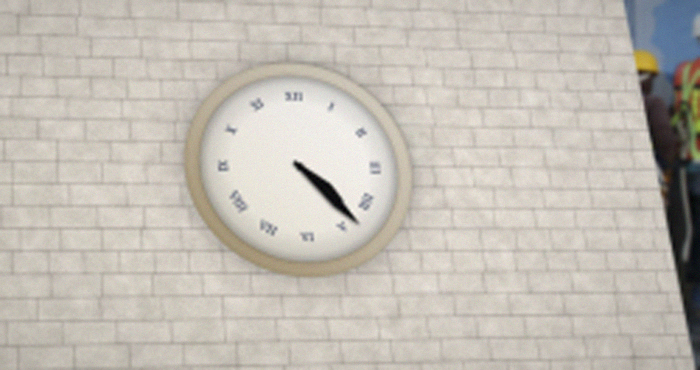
4,23
